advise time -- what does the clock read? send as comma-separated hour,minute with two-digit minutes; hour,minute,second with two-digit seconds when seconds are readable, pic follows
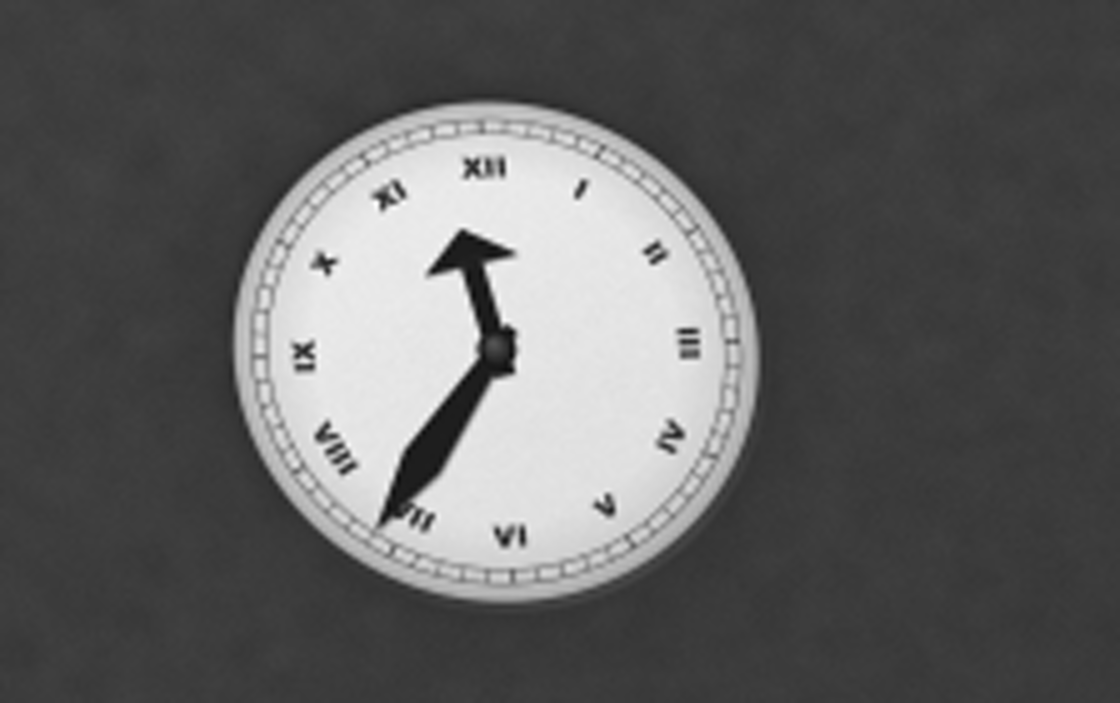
11,36
